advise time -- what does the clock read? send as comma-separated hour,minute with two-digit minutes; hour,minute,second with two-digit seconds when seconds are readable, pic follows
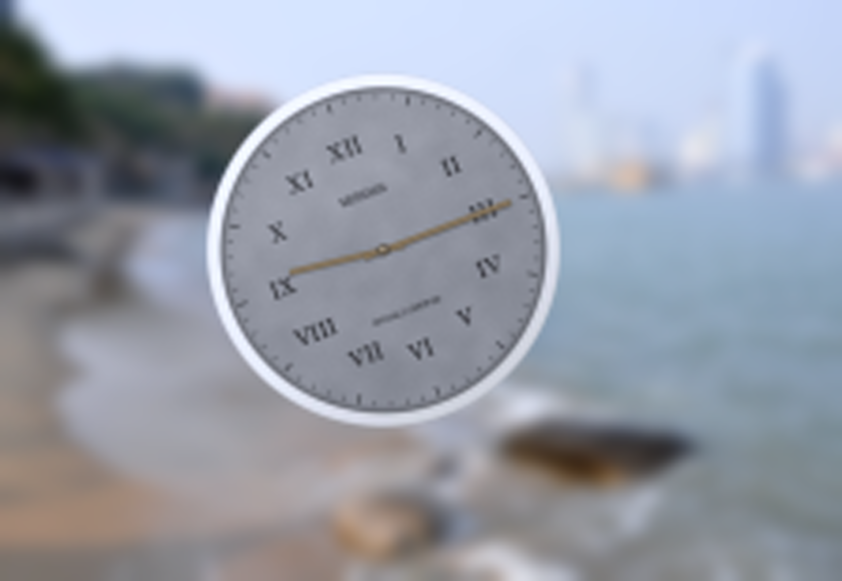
9,15
